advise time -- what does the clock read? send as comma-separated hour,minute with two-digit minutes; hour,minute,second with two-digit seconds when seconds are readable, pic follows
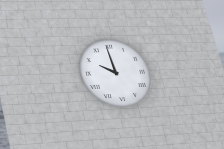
9,59
